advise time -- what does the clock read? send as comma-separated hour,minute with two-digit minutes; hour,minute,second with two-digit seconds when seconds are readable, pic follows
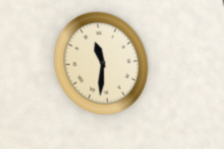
11,32
